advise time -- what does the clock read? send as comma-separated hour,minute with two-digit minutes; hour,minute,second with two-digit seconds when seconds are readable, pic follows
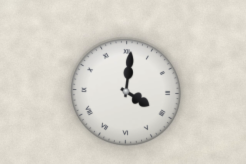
4,01
